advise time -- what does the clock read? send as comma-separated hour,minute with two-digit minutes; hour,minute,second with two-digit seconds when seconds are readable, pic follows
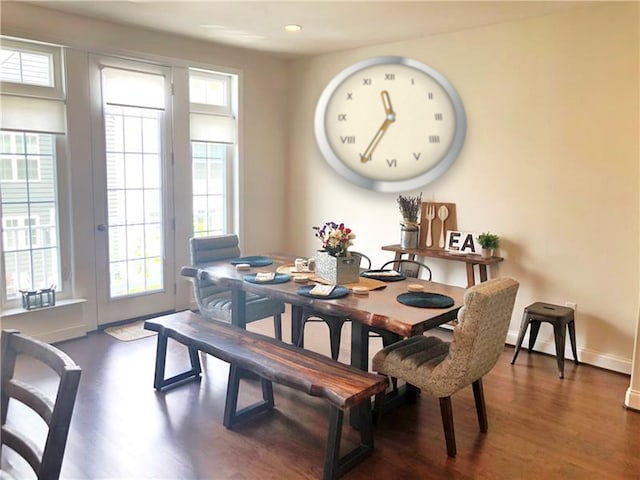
11,35
